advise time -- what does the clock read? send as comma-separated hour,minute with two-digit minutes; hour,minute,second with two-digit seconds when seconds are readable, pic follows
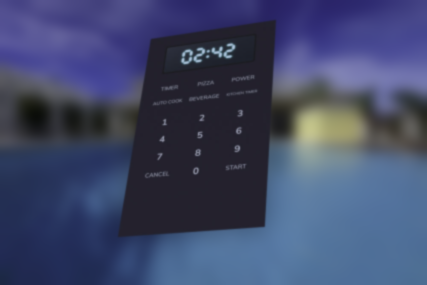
2,42
